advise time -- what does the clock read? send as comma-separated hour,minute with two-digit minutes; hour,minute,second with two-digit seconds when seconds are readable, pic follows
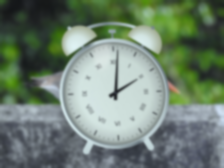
2,01
